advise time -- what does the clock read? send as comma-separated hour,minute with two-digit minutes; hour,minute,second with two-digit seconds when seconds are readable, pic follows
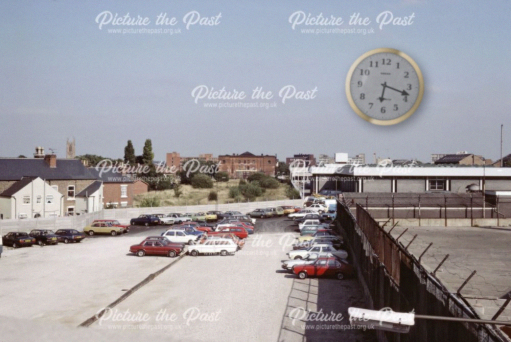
6,18
